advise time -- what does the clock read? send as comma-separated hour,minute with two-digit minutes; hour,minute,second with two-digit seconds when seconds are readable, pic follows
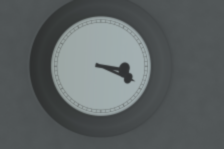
3,19
